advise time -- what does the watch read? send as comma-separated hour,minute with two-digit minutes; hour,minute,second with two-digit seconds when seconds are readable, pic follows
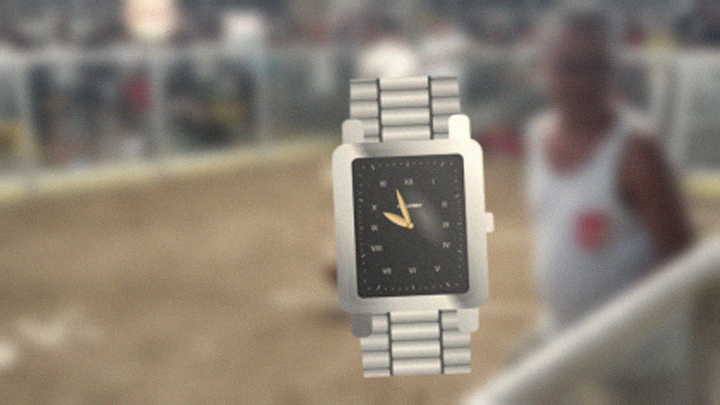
9,57
